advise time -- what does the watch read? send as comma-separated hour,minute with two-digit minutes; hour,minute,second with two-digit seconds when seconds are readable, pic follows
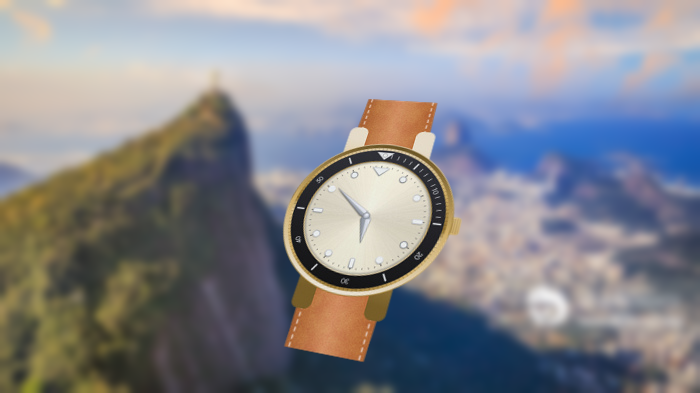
5,51
